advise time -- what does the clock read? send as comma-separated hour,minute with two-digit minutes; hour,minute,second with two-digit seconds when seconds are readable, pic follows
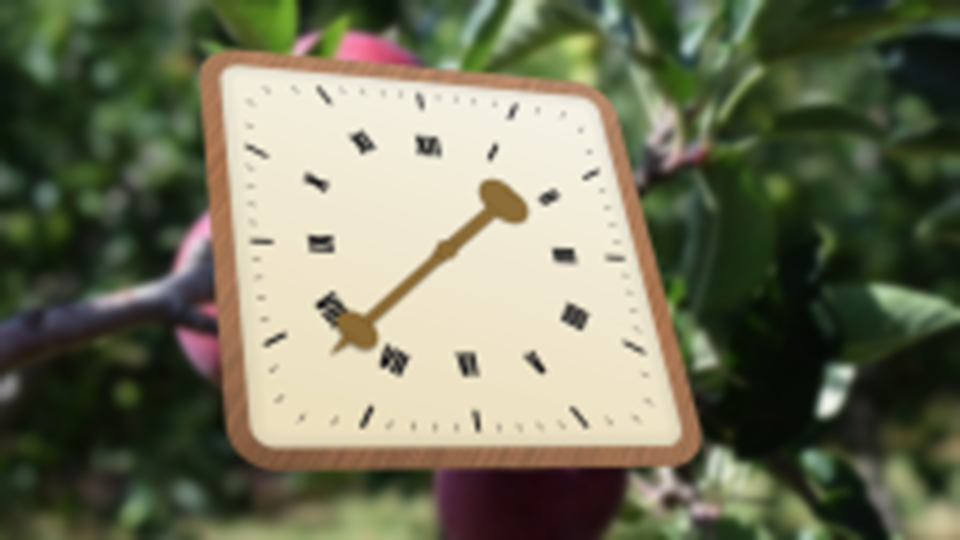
1,38
